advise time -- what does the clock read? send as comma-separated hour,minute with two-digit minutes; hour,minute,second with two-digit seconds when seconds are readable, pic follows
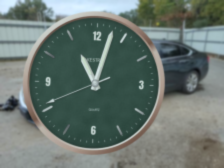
11,02,41
